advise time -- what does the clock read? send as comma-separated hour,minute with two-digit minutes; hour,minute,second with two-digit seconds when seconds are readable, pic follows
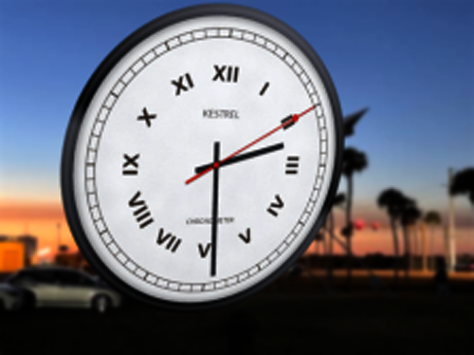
2,29,10
